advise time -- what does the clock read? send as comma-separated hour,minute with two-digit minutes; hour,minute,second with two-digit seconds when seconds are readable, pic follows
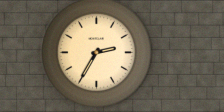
2,35
